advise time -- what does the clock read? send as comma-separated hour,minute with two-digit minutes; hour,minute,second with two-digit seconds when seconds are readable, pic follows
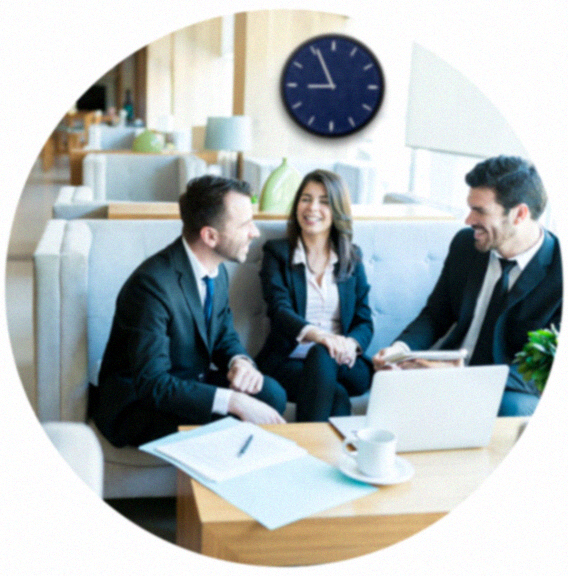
8,56
